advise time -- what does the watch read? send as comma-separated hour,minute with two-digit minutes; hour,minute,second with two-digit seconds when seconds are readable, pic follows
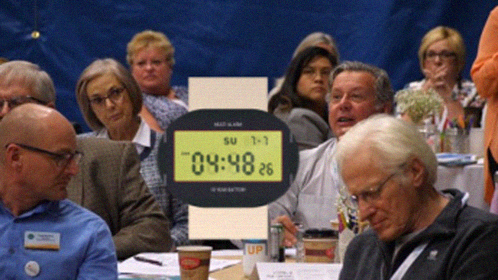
4,48,26
